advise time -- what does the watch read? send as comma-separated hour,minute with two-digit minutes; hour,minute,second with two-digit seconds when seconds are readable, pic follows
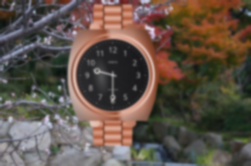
9,30
